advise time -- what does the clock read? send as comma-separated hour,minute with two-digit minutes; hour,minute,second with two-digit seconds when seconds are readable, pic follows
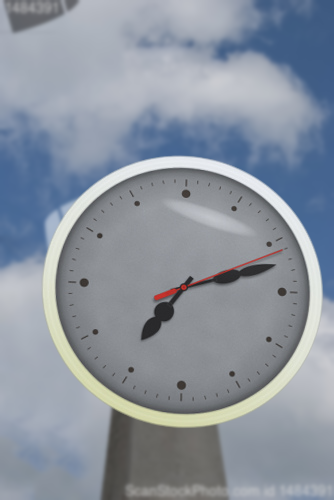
7,12,11
